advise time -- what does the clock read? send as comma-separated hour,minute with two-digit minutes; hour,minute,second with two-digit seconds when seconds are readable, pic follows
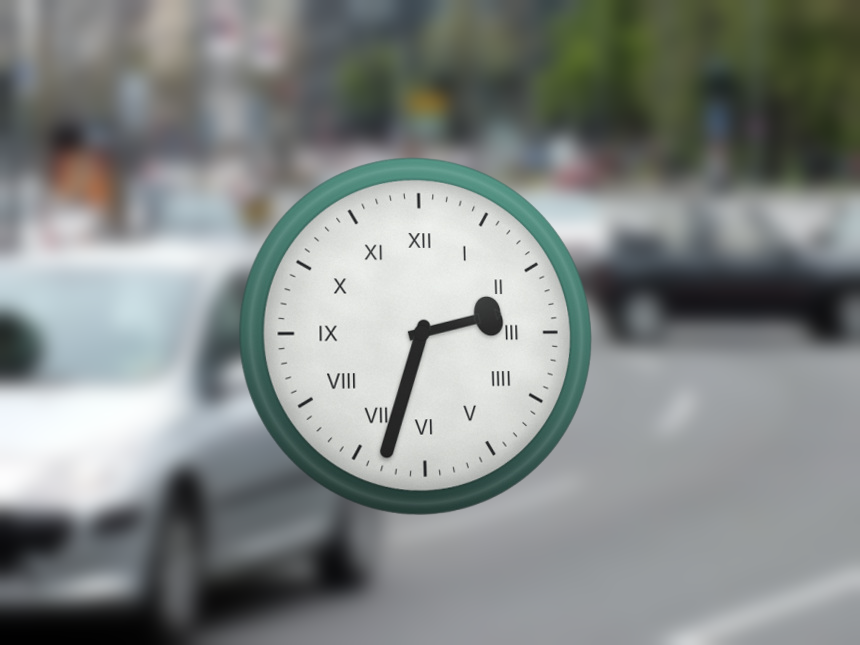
2,33
